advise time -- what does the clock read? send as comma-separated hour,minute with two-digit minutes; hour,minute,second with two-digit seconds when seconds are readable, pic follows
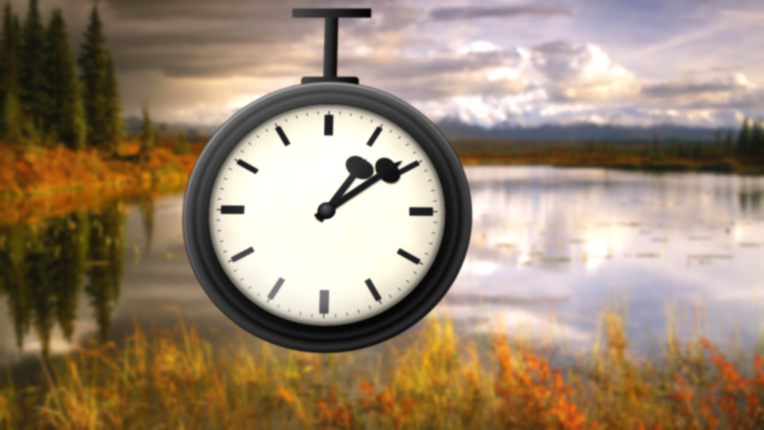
1,09
